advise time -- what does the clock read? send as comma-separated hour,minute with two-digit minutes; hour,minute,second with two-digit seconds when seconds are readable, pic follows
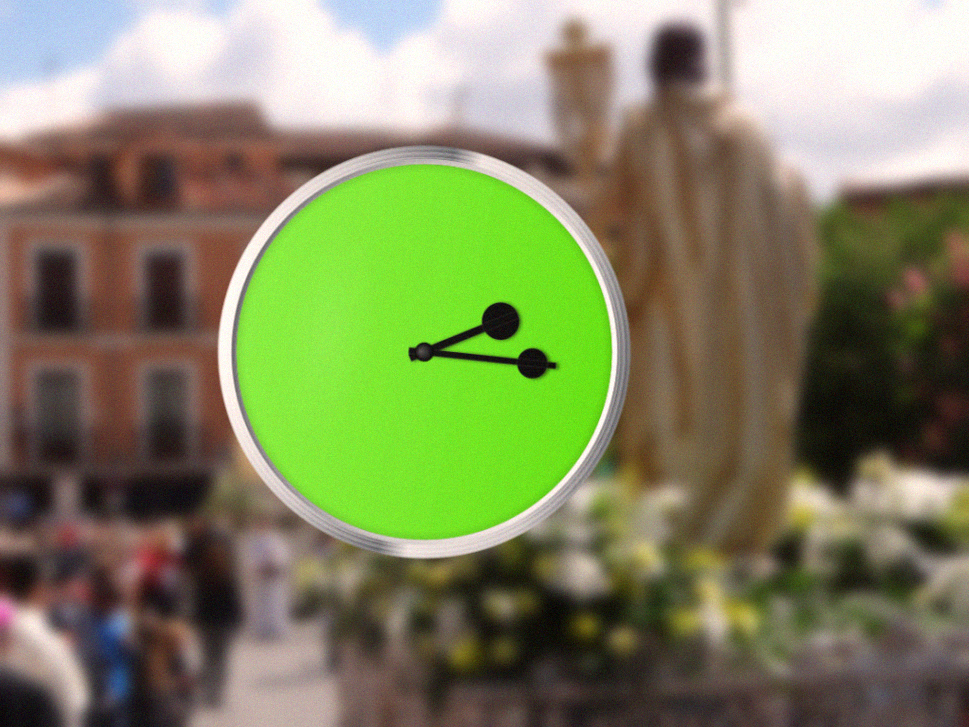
2,16
